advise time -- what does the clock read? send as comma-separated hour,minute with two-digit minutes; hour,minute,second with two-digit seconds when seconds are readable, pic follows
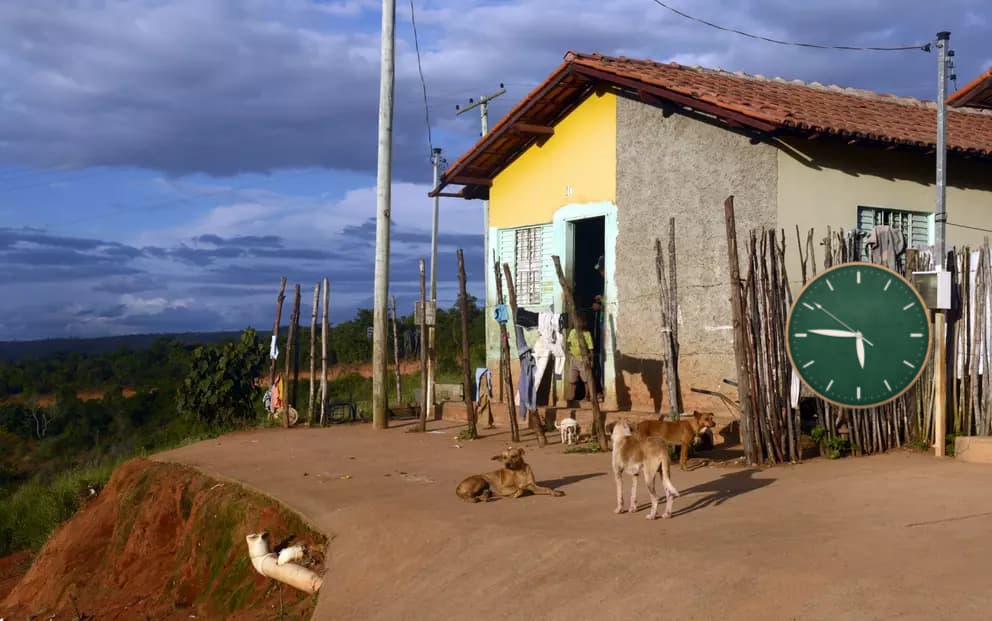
5,45,51
